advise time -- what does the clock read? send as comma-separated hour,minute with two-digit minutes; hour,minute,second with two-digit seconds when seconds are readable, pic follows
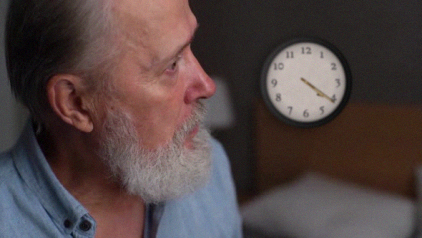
4,21
